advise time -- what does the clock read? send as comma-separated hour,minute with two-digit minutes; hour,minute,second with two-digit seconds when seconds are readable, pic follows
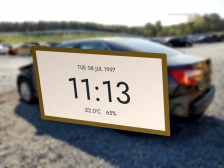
11,13
